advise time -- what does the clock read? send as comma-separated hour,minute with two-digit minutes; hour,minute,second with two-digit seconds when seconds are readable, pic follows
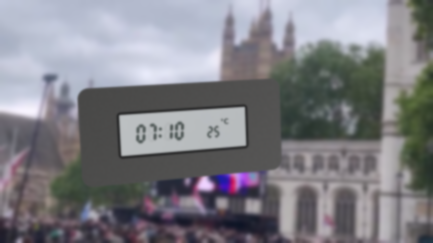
7,10
